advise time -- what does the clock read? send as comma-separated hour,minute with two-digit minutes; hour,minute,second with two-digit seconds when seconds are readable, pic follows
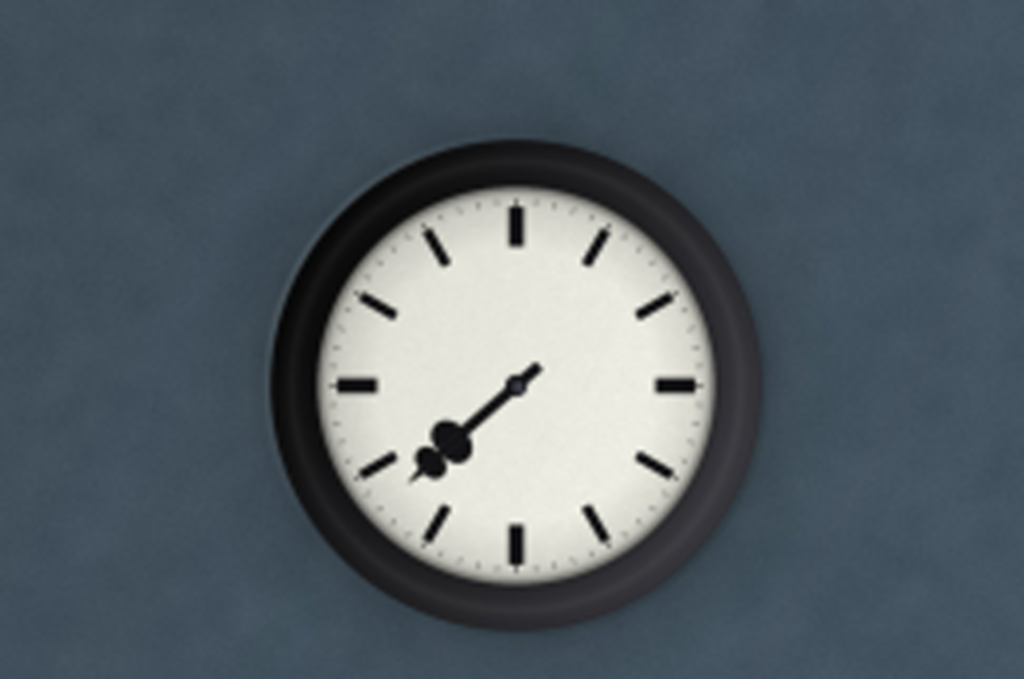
7,38
